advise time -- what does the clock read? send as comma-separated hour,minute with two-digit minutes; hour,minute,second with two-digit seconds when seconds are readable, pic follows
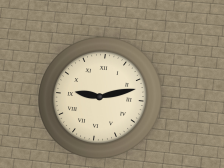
9,12
